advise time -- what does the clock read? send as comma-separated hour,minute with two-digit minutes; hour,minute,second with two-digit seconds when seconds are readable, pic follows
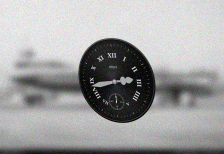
2,43
